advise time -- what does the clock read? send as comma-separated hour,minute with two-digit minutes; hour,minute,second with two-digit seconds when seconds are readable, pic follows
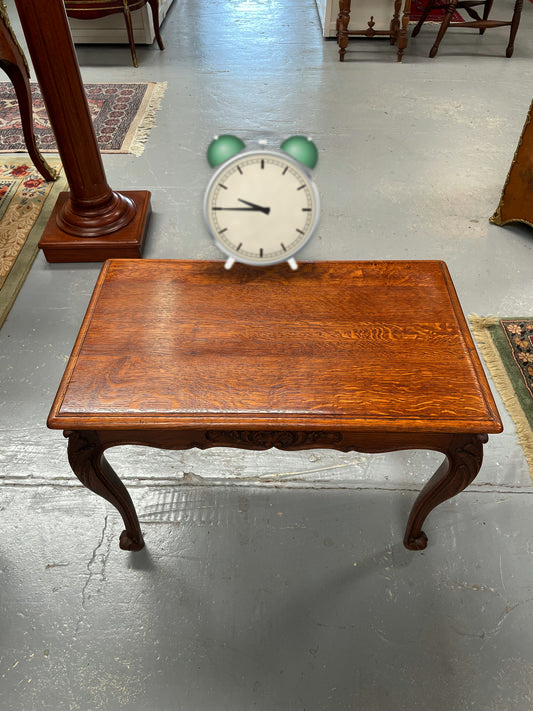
9,45
